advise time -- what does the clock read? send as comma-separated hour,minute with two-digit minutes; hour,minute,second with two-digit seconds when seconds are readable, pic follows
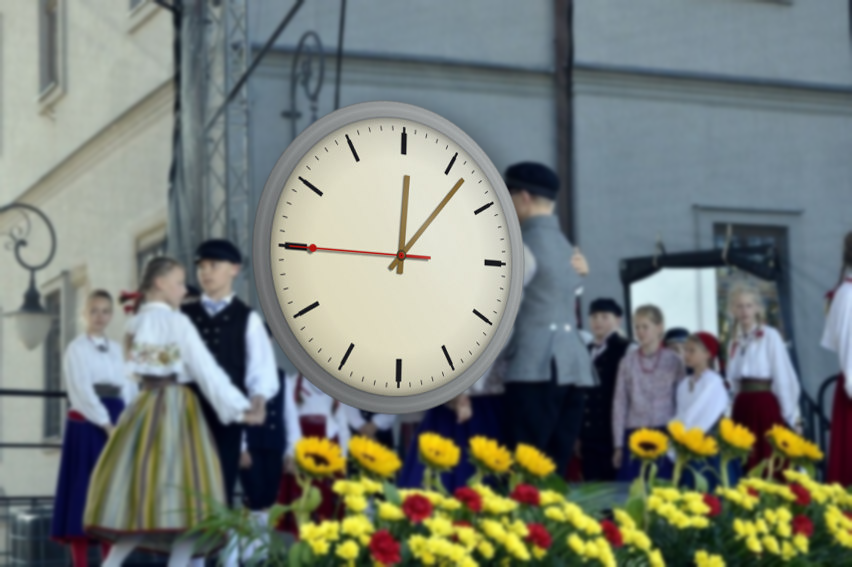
12,06,45
